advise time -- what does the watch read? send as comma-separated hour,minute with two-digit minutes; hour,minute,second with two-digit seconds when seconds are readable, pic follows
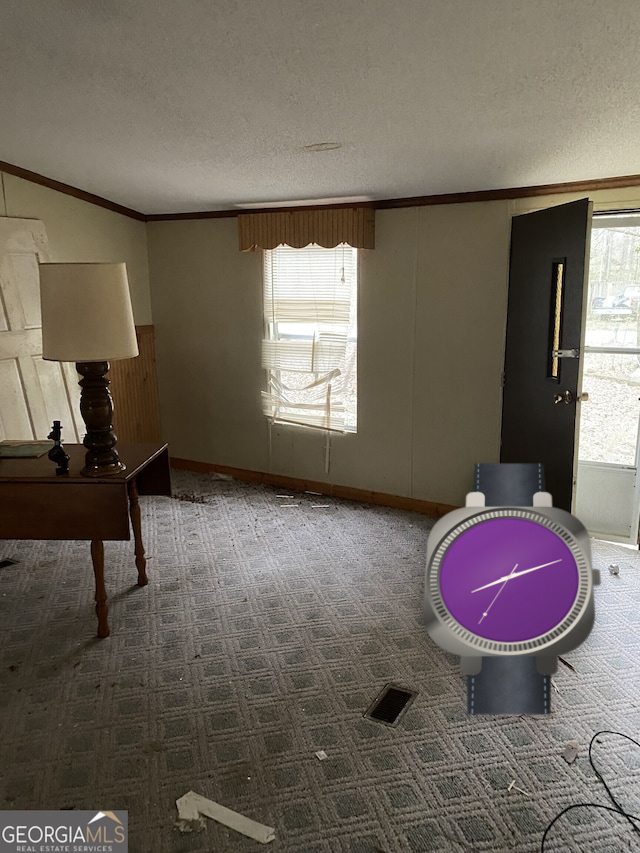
8,11,35
